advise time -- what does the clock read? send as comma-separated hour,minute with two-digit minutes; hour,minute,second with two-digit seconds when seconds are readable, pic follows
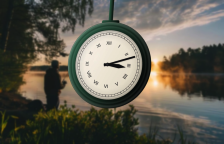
3,12
